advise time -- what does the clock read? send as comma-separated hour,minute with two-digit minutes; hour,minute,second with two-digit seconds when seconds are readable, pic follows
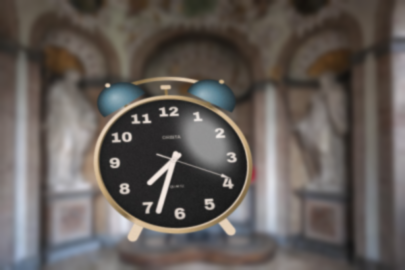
7,33,19
